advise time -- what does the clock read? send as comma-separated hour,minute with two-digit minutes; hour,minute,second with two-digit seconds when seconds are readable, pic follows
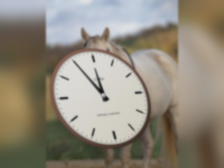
11,55
